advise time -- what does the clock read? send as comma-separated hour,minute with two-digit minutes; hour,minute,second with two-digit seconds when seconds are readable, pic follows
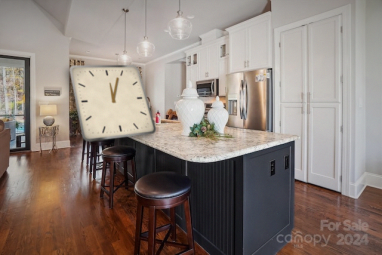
12,04
